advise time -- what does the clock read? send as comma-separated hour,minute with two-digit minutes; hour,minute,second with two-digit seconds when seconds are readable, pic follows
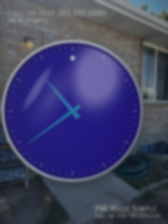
10,39
